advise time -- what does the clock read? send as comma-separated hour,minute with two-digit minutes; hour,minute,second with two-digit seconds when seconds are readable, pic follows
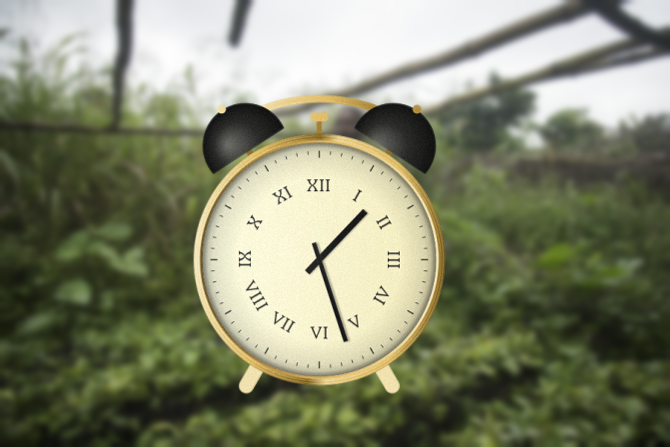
1,27
